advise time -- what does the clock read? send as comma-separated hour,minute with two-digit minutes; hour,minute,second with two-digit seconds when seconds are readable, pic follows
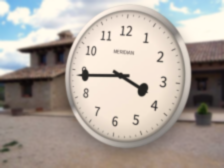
3,44
